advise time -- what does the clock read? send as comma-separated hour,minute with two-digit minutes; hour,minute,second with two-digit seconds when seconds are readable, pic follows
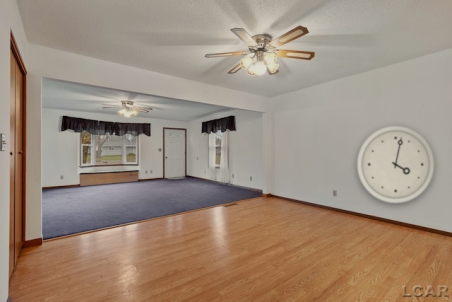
4,02
